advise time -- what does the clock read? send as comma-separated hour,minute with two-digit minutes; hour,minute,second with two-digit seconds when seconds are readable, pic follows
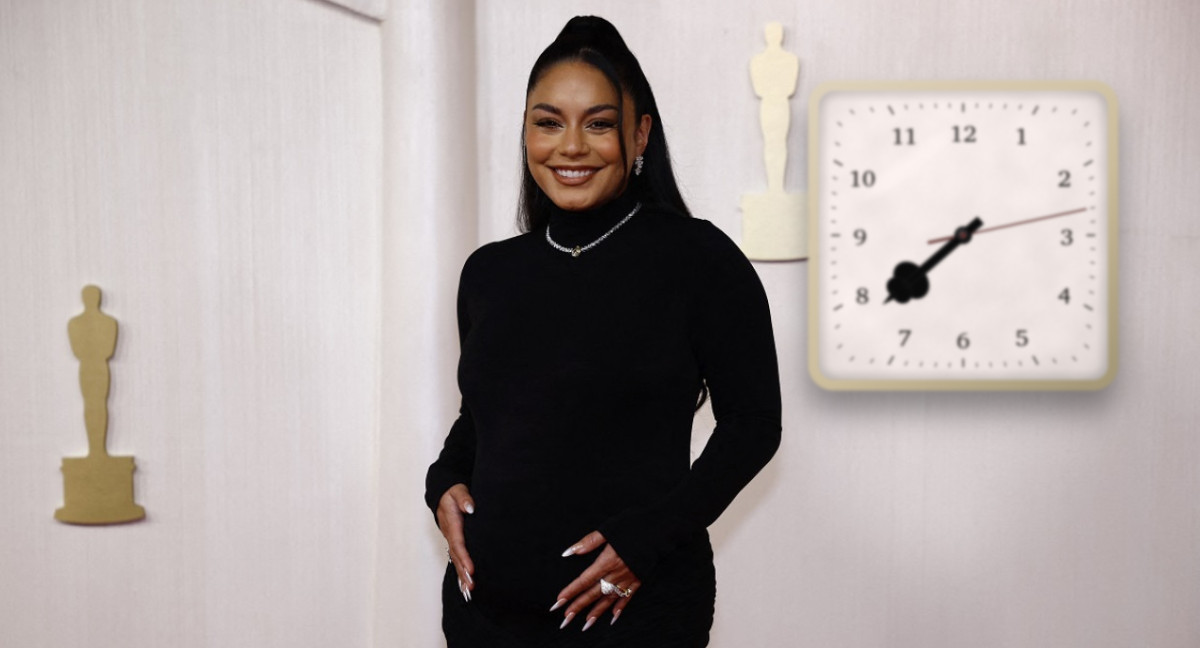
7,38,13
